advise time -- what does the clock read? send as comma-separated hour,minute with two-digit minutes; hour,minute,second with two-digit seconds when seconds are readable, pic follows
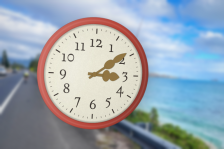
3,09
